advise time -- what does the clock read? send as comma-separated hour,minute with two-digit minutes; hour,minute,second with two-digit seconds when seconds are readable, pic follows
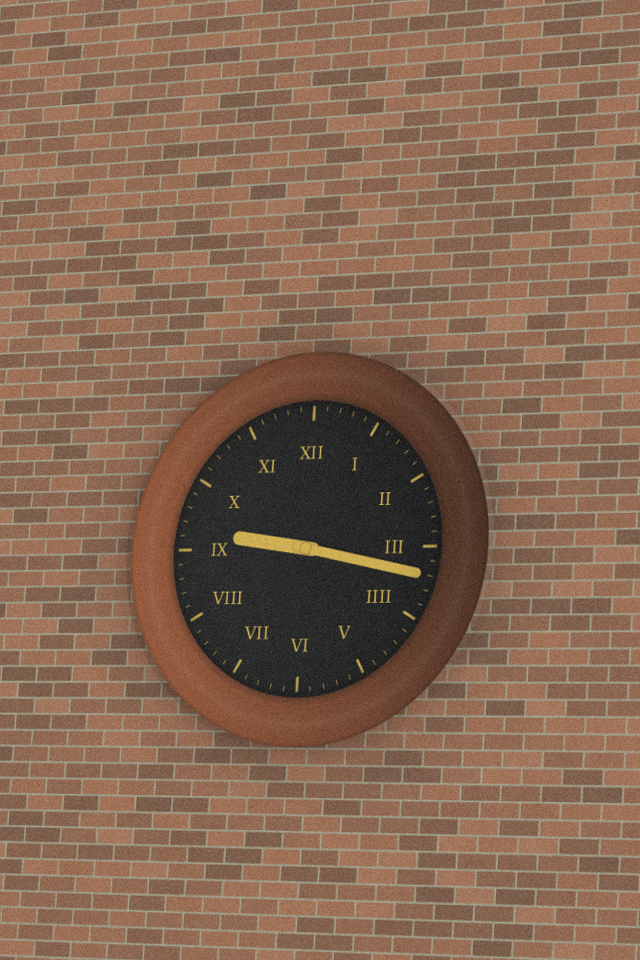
9,17
